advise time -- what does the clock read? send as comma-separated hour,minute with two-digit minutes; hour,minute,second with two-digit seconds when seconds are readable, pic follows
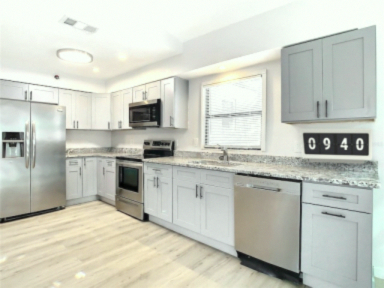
9,40
